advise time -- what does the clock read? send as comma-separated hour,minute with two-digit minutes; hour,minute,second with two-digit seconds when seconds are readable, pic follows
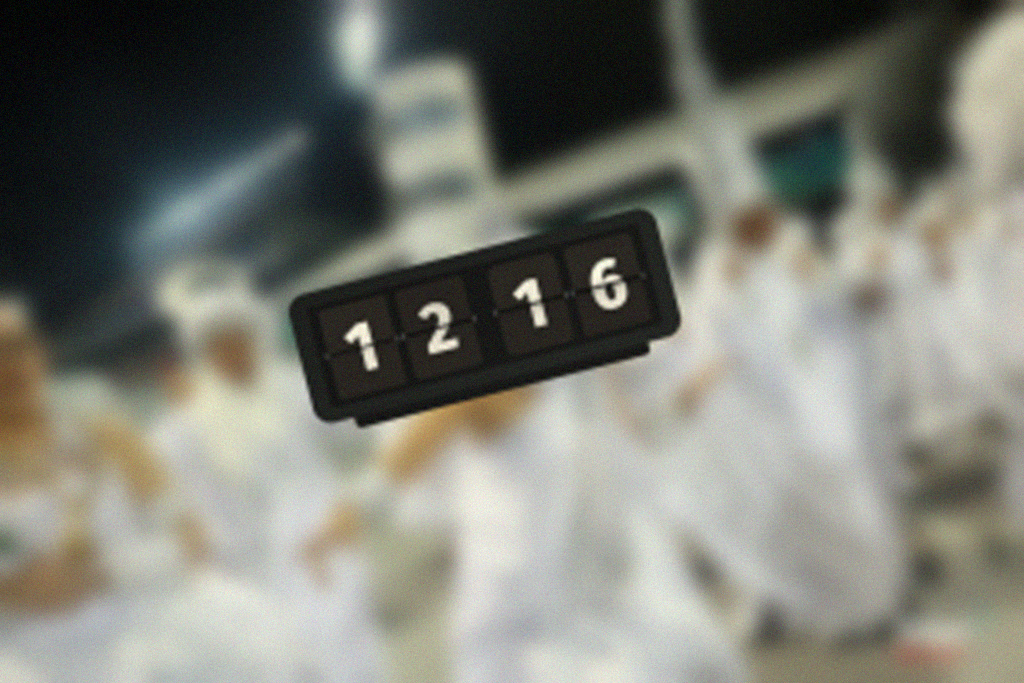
12,16
